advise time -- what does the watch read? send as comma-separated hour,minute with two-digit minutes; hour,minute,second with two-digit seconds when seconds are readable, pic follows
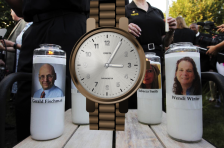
3,05
